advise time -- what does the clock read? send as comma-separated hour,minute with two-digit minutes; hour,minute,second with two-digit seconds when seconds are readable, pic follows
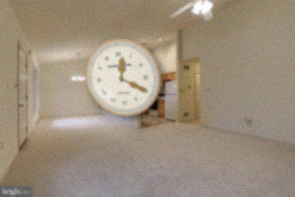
12,20
